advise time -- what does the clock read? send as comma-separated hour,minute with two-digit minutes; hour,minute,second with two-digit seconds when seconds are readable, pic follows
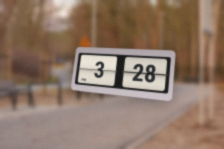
3,28
